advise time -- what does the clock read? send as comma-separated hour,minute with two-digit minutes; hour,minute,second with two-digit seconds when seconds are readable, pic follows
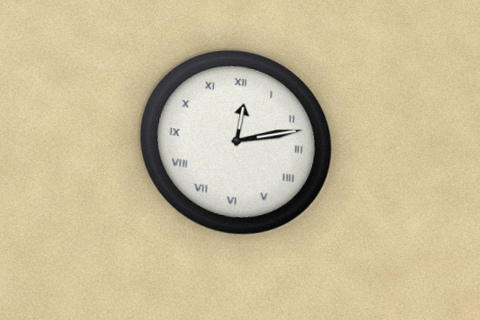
12,12
